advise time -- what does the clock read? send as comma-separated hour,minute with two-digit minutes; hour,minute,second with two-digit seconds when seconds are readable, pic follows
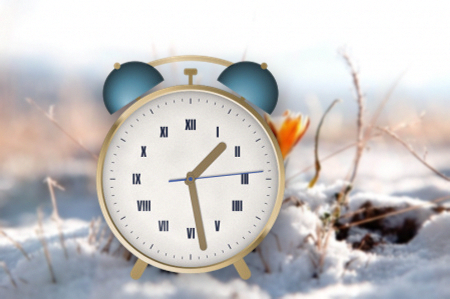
1,28,14
